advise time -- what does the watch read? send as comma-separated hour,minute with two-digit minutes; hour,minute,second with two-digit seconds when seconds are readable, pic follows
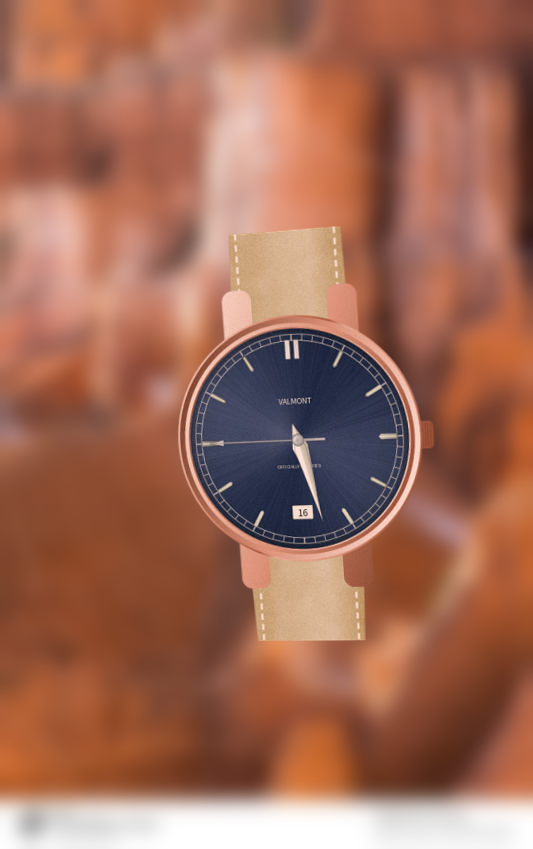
5,27,45
